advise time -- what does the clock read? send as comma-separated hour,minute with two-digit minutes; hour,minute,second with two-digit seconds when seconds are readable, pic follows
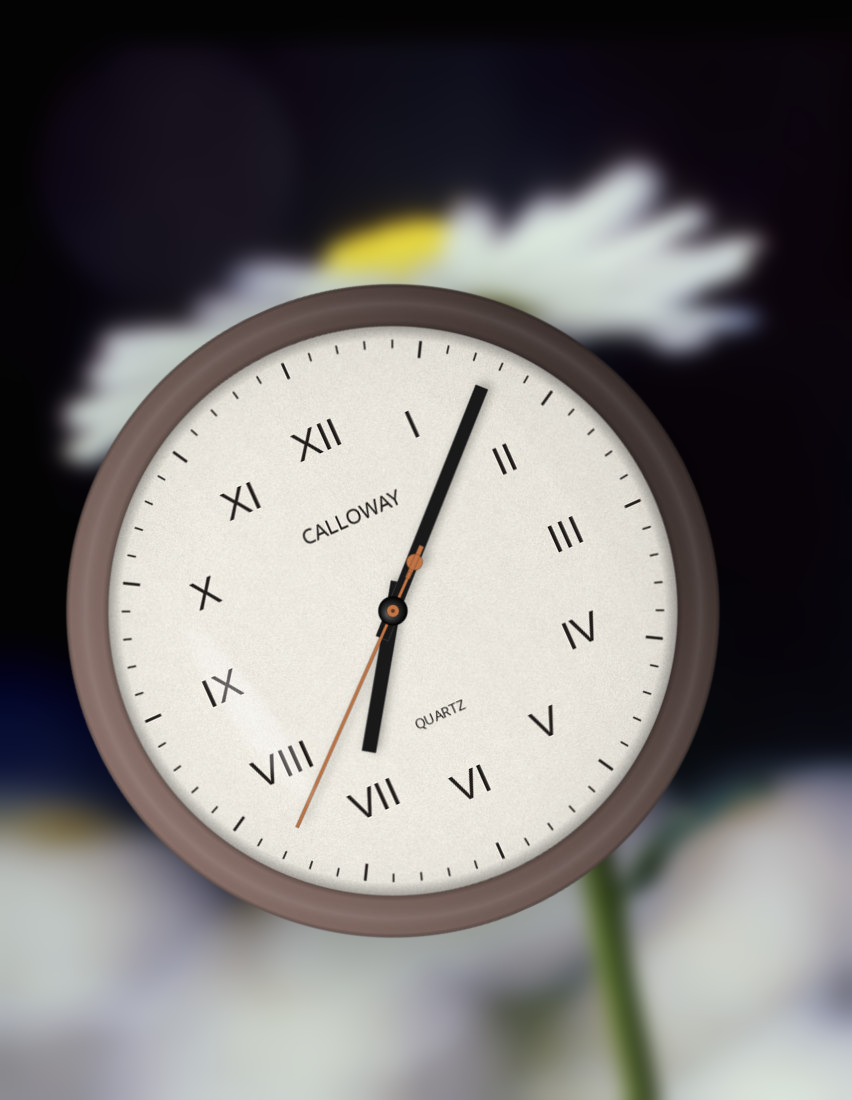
7,07,38
